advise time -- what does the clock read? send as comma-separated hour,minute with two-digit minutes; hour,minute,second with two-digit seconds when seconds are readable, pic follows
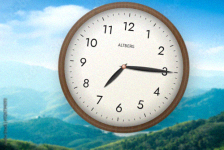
7,15
